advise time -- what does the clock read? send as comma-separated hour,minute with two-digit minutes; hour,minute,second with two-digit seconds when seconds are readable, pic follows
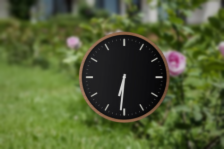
6,31
